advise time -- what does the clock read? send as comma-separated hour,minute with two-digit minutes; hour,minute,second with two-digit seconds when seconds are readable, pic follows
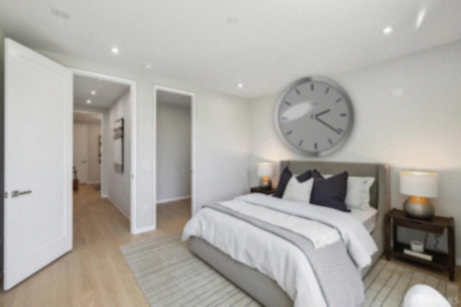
2,21
